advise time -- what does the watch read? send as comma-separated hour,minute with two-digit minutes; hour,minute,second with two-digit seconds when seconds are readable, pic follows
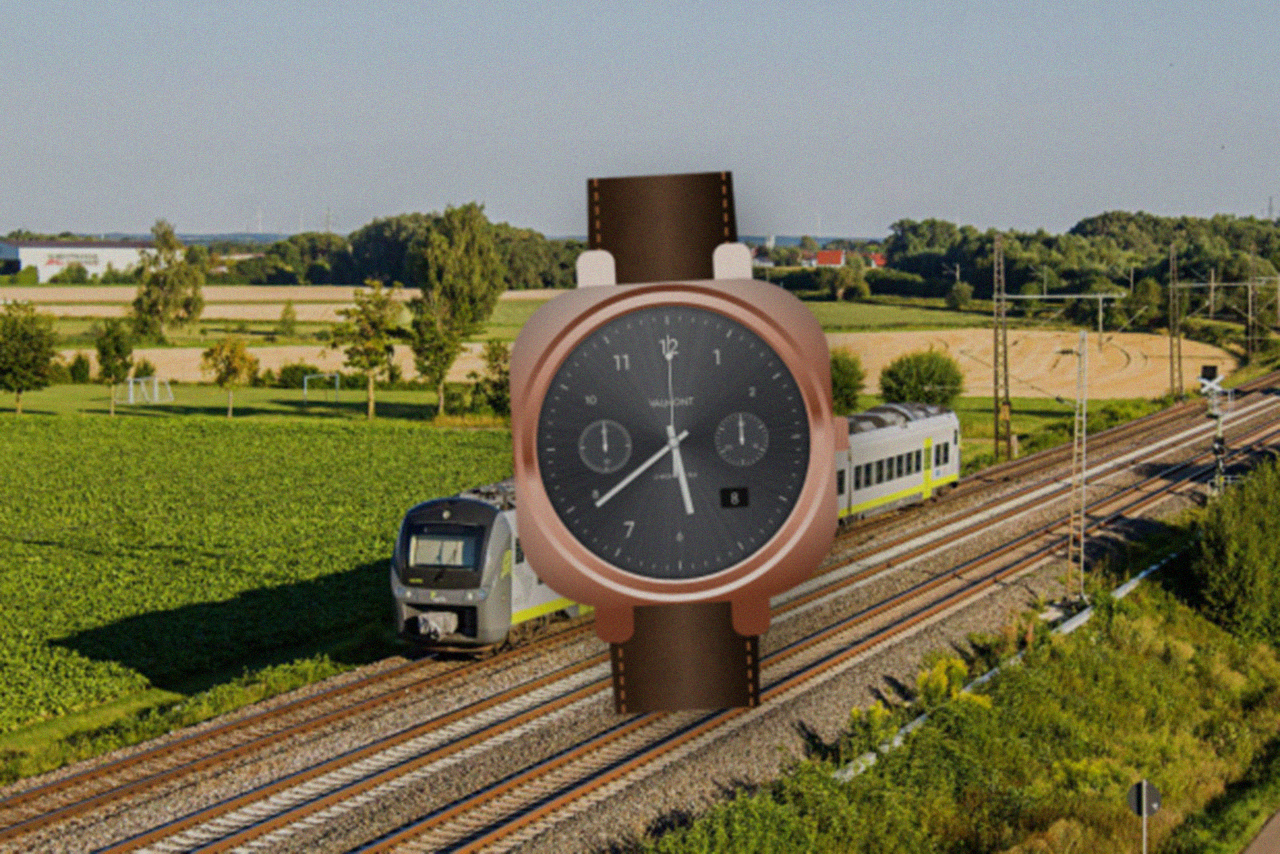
5,39
